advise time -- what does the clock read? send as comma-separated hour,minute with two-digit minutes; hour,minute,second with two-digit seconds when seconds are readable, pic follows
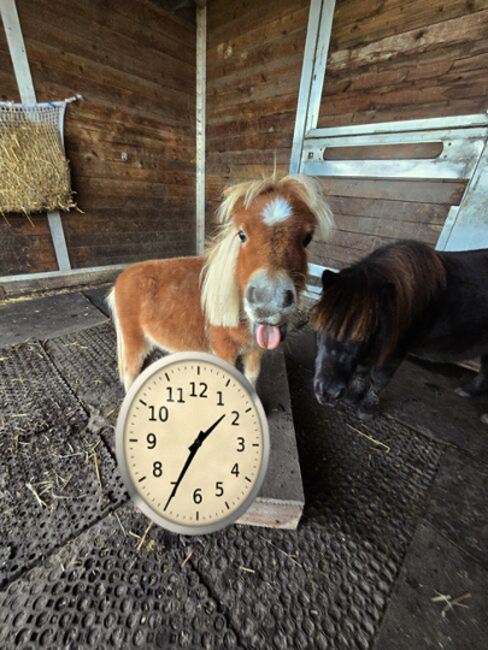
1,35
